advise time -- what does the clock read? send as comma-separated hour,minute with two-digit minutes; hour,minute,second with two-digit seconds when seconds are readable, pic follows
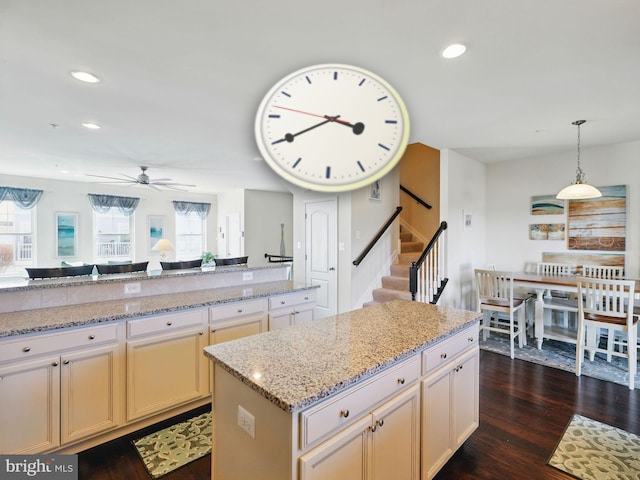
3,39,47
